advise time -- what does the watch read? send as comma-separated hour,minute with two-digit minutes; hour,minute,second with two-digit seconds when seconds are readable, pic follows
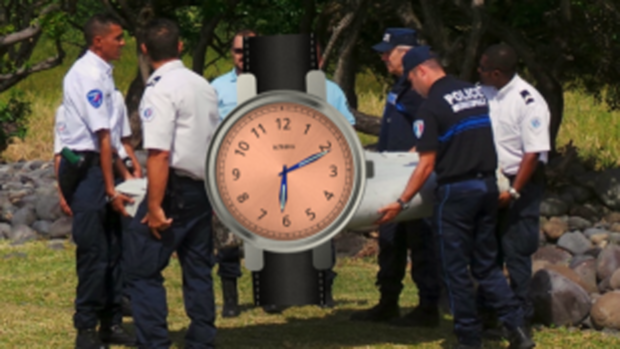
6,11
